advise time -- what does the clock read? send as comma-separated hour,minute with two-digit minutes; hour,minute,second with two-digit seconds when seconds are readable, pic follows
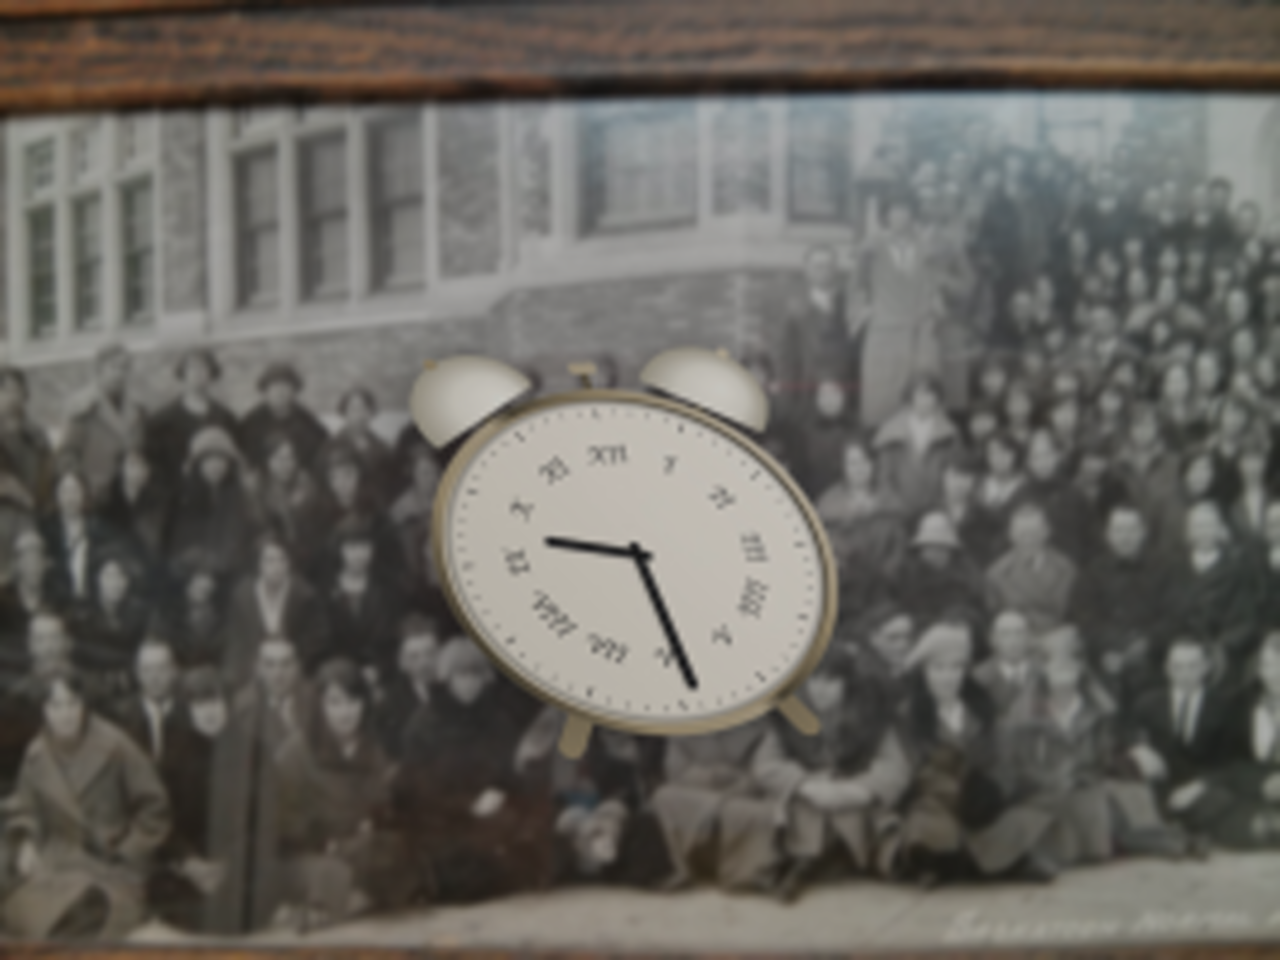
9,29
